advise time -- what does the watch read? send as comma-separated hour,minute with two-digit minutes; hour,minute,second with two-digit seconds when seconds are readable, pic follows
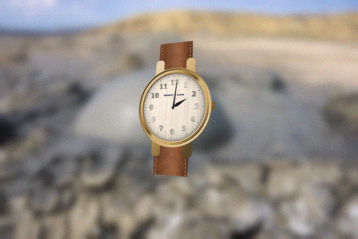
2,01
